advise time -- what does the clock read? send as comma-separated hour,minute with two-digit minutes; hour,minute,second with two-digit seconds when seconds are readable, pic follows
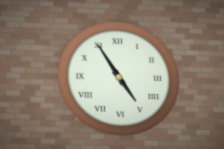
4,55
